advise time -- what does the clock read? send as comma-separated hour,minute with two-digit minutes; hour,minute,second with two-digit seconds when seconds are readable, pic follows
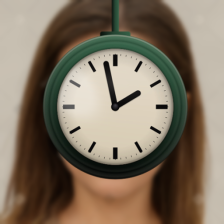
1,58
